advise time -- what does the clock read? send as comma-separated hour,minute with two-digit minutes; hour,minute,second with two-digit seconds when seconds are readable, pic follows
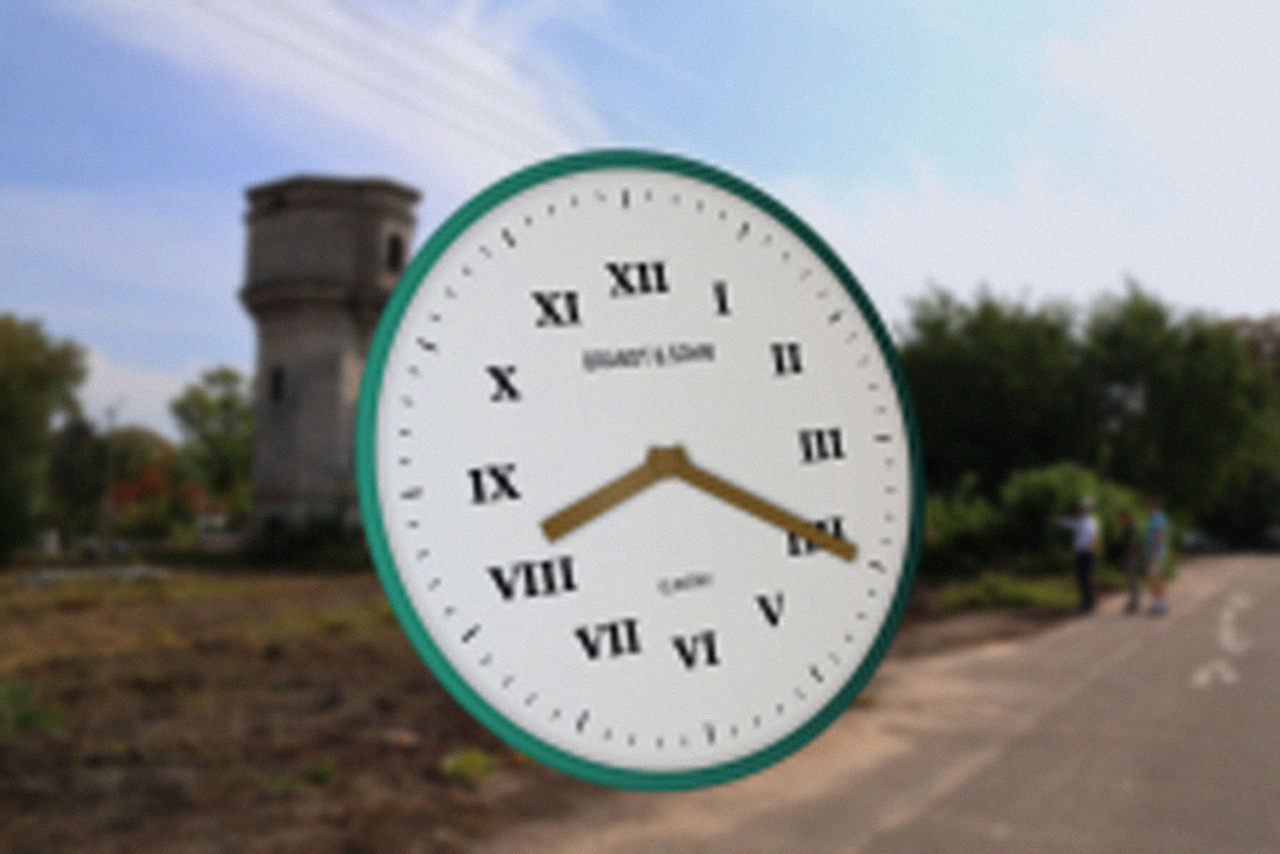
8,20
